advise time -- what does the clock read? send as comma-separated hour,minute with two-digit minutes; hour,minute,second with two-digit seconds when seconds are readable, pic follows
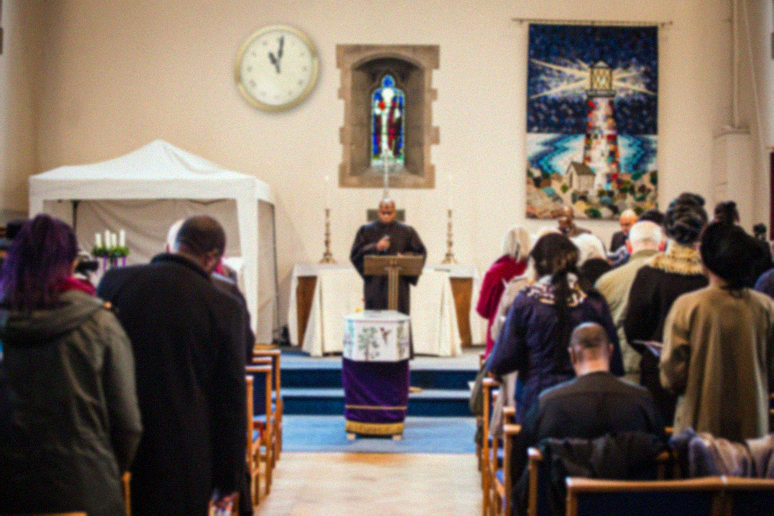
11,01
